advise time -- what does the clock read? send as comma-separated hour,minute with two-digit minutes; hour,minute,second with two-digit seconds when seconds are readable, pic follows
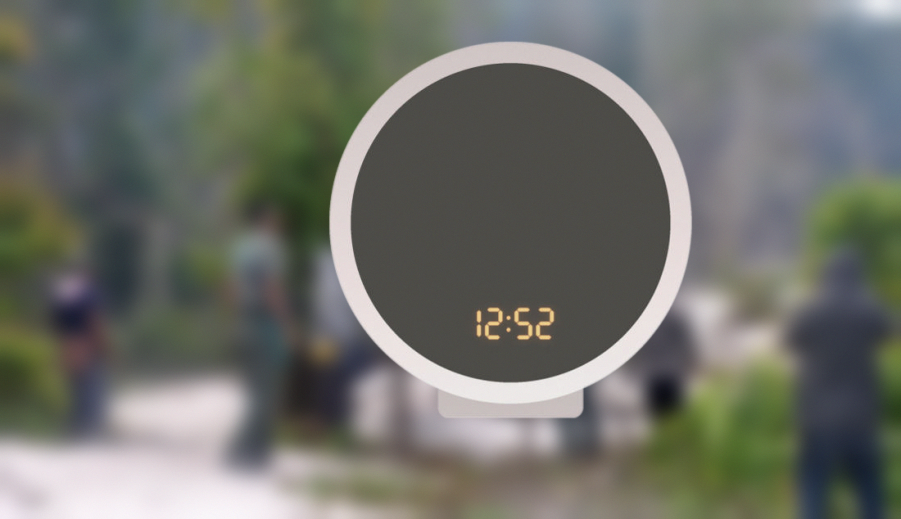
12,52
